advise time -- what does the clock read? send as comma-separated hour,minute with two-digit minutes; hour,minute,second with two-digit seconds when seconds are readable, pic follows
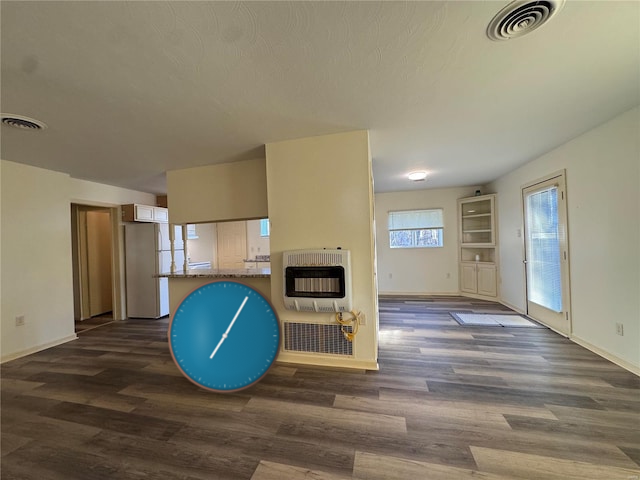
7,05
